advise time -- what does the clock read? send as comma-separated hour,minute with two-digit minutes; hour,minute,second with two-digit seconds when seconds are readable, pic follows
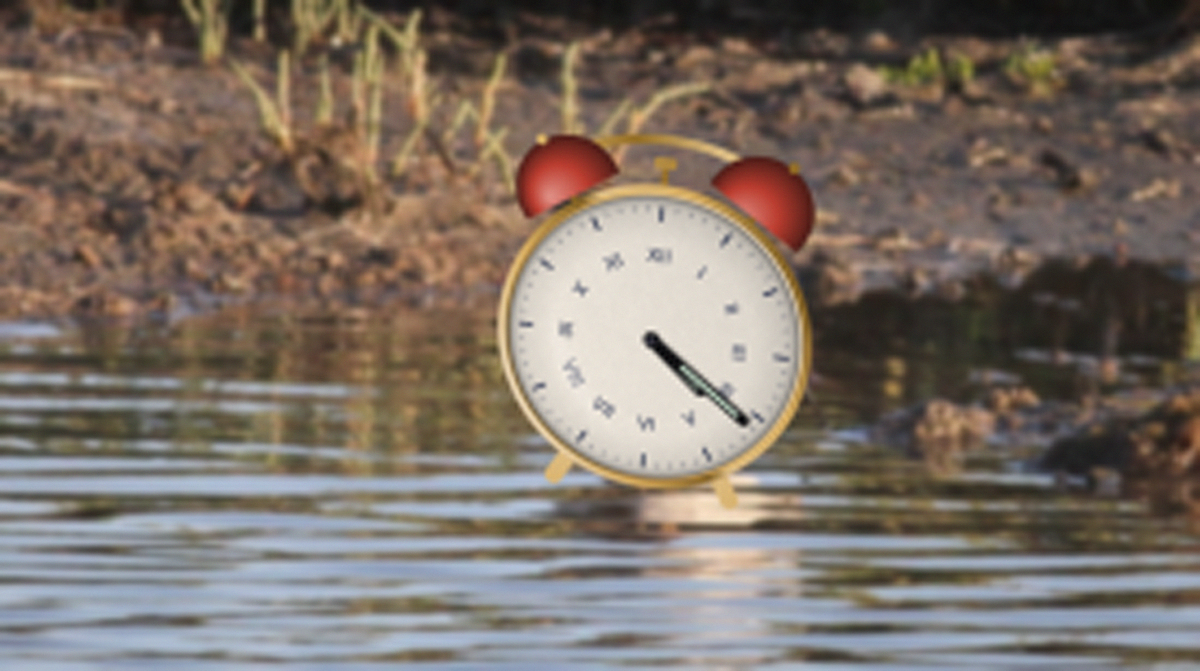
4,21
